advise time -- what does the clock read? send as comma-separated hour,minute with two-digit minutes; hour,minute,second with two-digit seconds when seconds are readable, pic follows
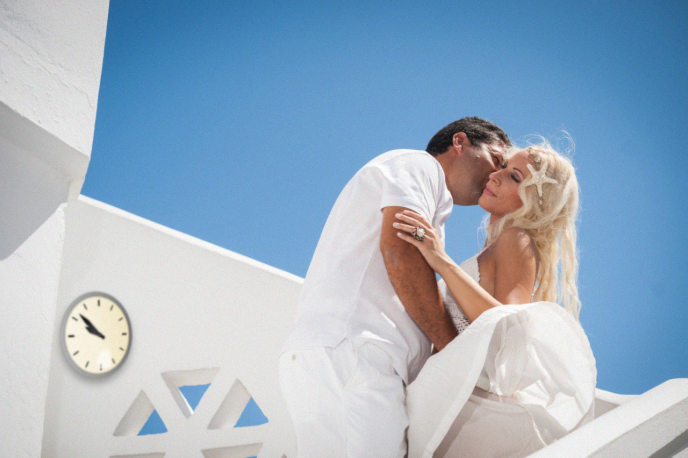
9,52
